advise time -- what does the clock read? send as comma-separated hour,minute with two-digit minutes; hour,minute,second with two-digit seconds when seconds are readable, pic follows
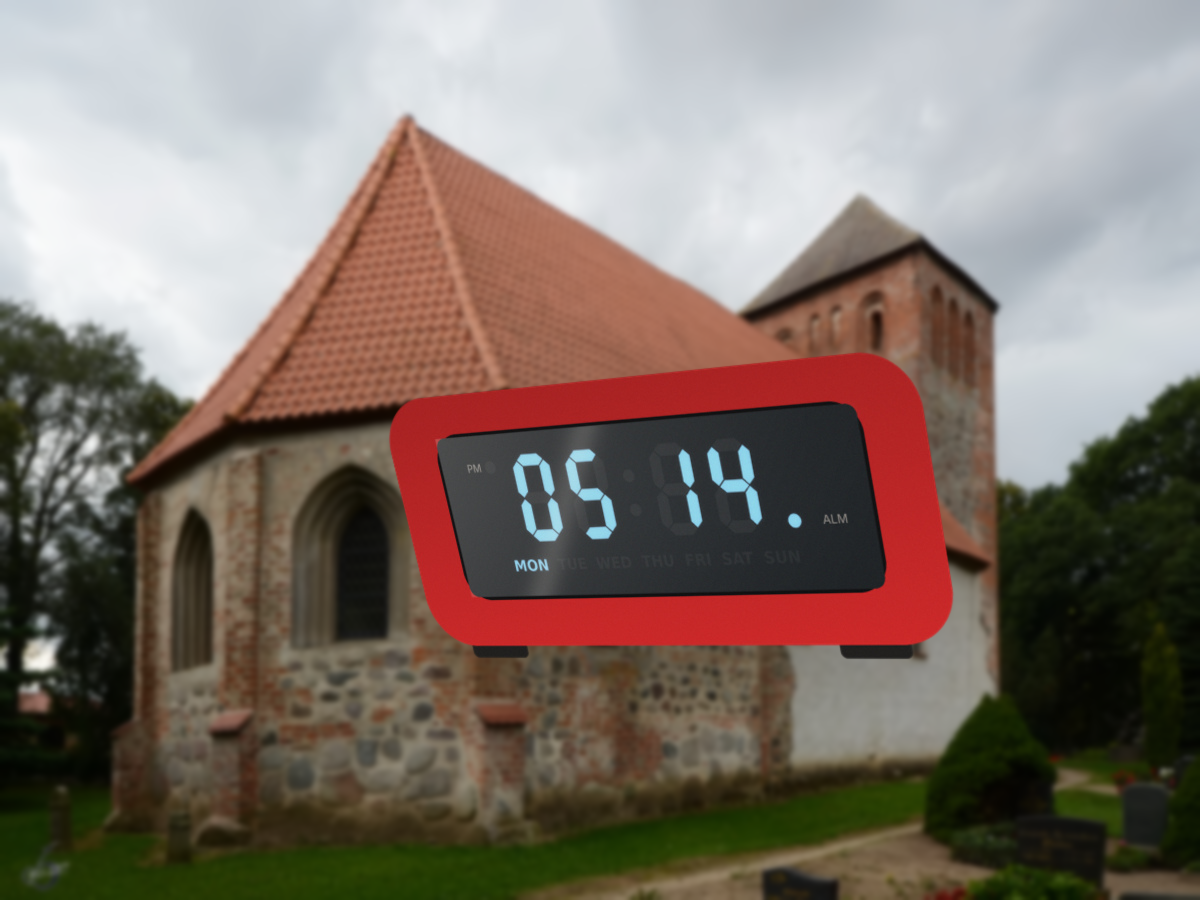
5,14
